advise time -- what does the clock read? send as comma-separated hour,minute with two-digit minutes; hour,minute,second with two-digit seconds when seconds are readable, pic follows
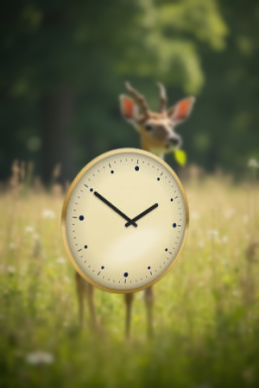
1,50
